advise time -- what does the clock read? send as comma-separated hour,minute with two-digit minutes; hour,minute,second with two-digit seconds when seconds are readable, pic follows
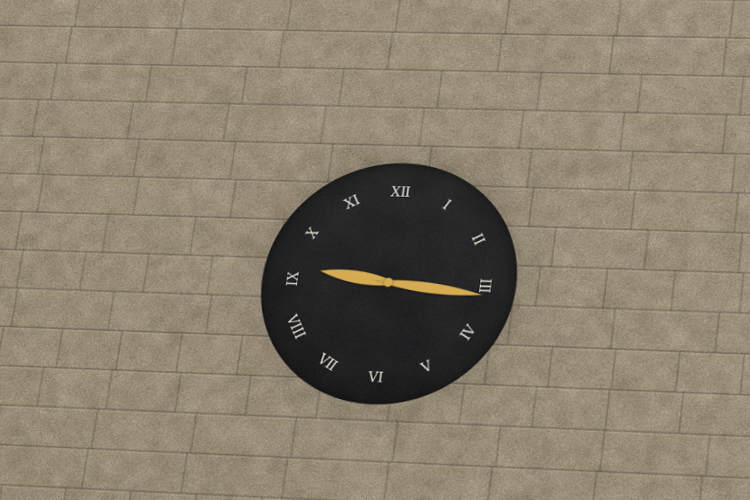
9,16
